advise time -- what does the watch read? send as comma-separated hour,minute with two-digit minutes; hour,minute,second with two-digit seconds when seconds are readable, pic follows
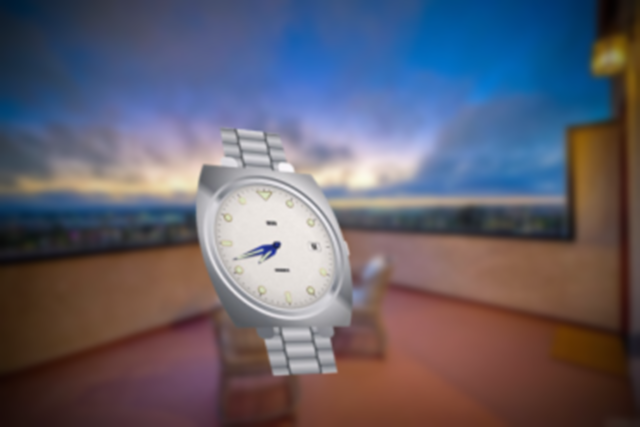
7,42
